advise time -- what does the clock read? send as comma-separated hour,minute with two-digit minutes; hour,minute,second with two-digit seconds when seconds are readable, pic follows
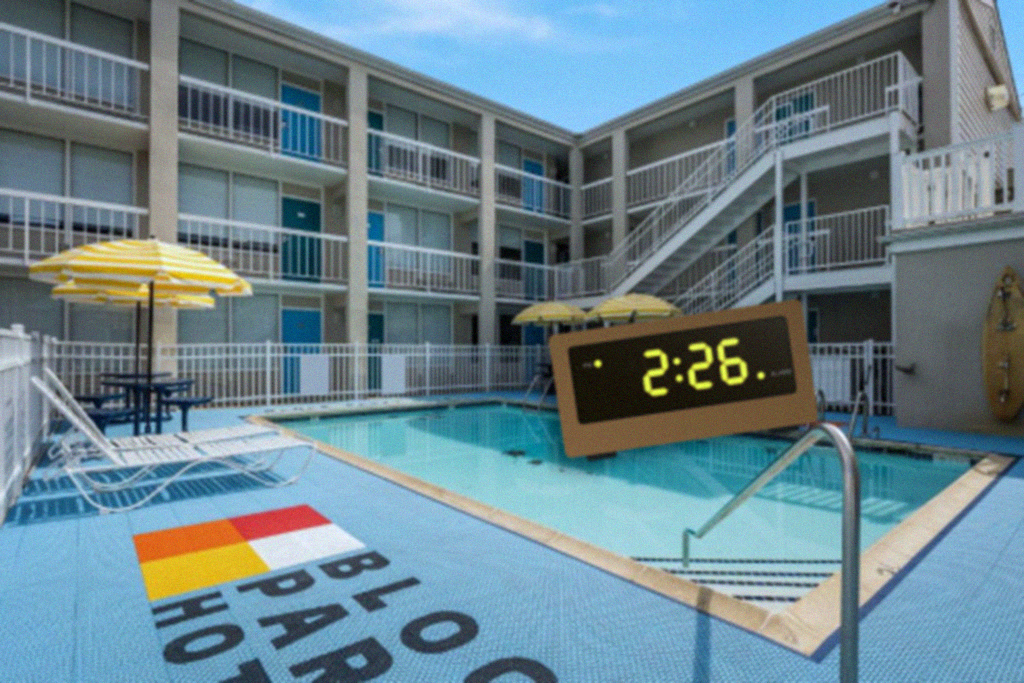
2,26
